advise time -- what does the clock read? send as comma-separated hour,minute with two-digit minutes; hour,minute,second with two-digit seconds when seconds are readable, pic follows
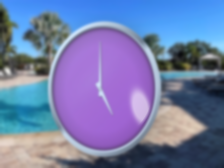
5,00
